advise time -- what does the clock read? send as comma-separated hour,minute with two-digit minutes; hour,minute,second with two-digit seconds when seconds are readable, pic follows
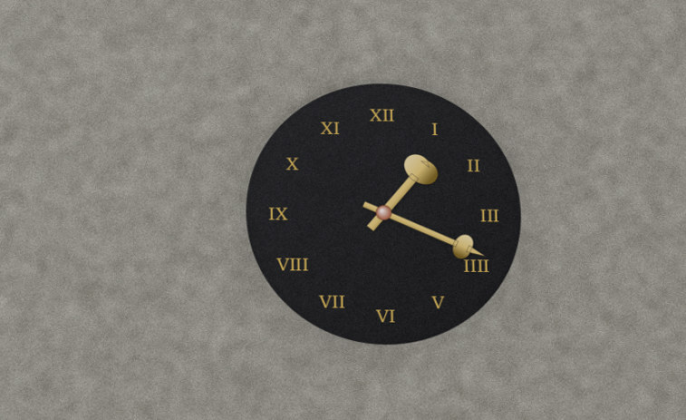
1,19
